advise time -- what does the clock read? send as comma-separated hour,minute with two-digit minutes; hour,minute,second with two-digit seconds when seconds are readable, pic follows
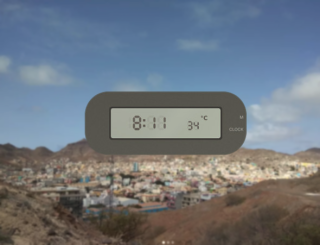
8,11
